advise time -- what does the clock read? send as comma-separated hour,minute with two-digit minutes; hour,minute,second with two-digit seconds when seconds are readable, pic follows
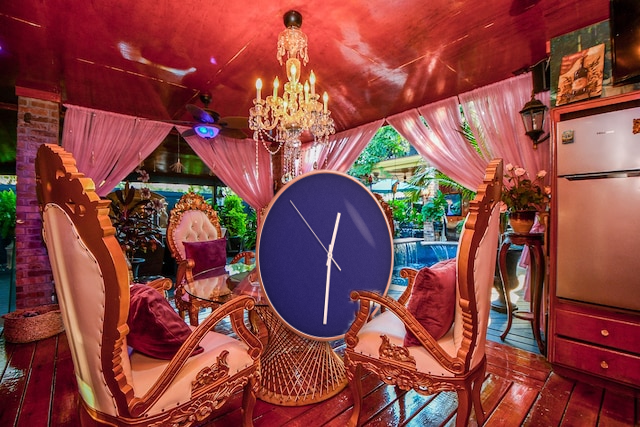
12,30,53
